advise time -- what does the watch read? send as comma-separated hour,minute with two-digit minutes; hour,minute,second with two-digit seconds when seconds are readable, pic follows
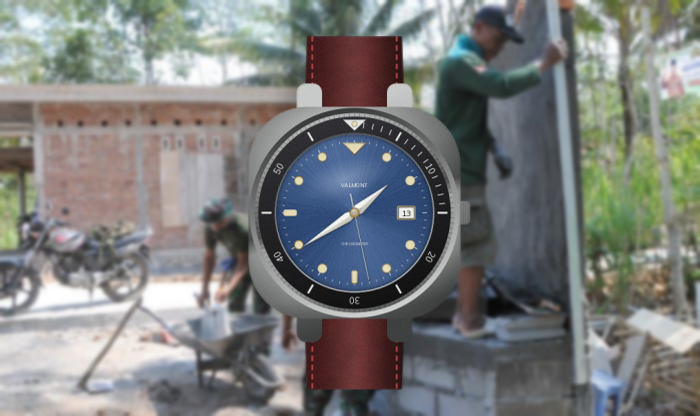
1,39,28
